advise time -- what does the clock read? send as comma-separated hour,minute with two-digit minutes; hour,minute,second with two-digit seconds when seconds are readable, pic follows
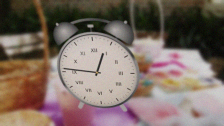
12,46
